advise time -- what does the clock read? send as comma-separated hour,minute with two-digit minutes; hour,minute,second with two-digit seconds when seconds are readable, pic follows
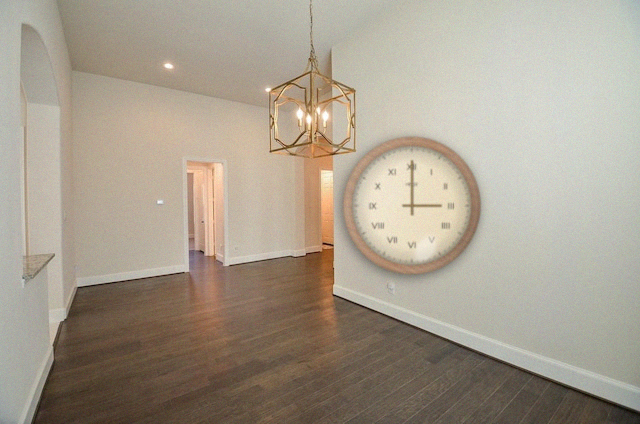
3,00
